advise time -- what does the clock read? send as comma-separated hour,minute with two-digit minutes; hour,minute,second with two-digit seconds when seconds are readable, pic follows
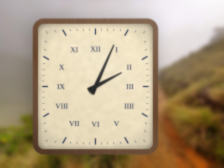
2,04
